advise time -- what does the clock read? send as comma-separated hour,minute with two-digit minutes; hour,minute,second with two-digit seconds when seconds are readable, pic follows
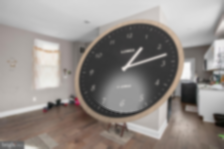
1,13
